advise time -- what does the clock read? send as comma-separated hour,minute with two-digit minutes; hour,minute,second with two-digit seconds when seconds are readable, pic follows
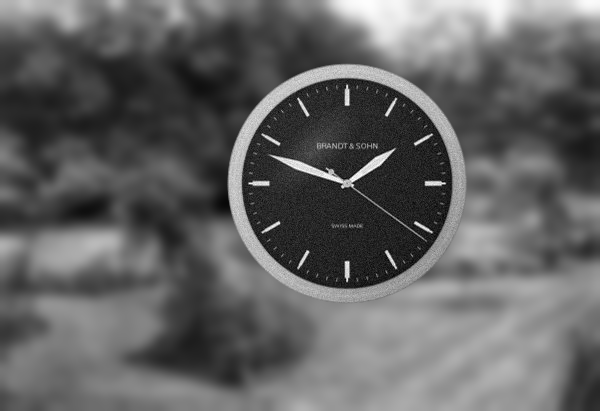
1,48,21
